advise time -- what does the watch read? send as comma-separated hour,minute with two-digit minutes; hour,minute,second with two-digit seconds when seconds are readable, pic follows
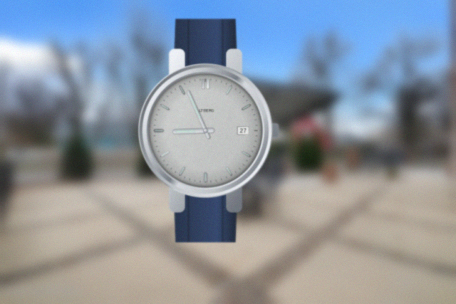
8,56
